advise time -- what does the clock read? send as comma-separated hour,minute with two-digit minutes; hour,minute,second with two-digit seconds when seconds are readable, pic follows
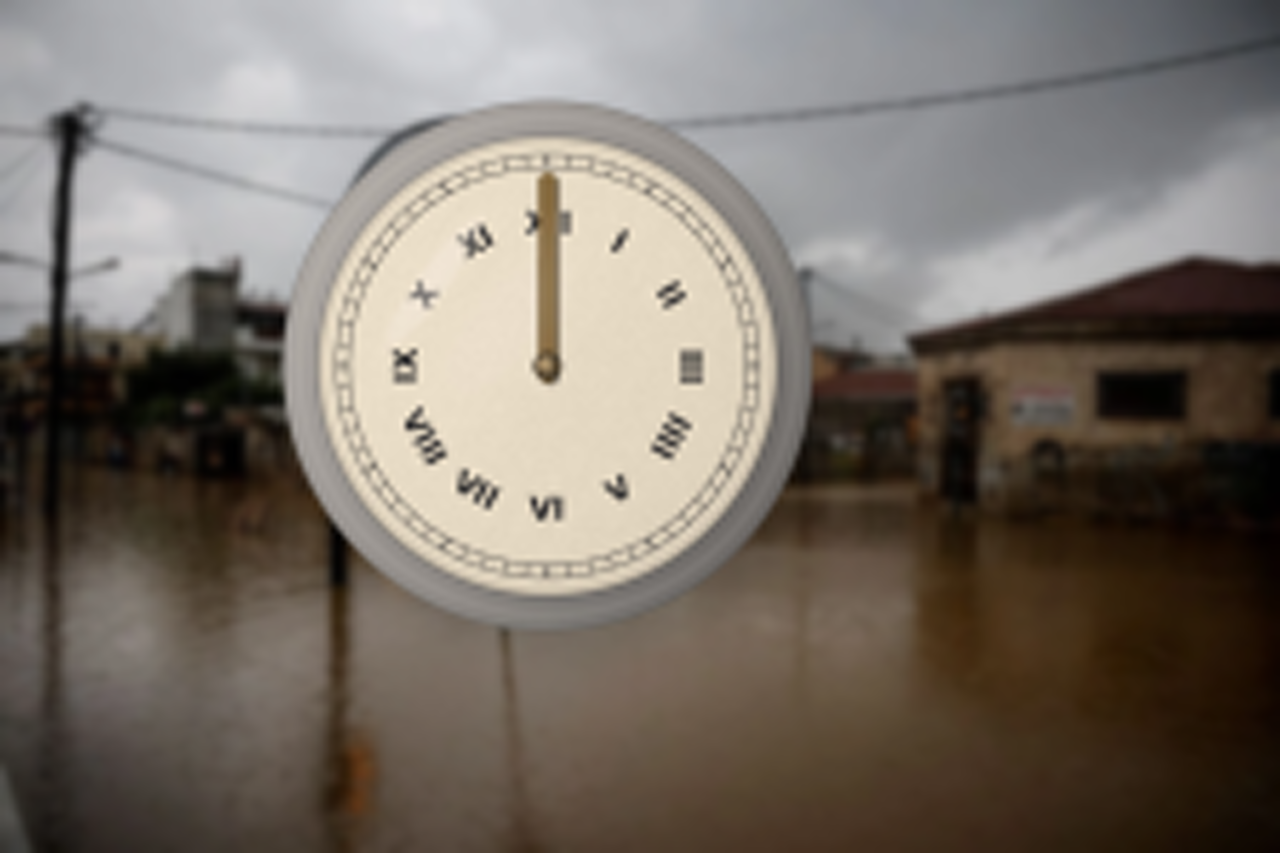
12,00
